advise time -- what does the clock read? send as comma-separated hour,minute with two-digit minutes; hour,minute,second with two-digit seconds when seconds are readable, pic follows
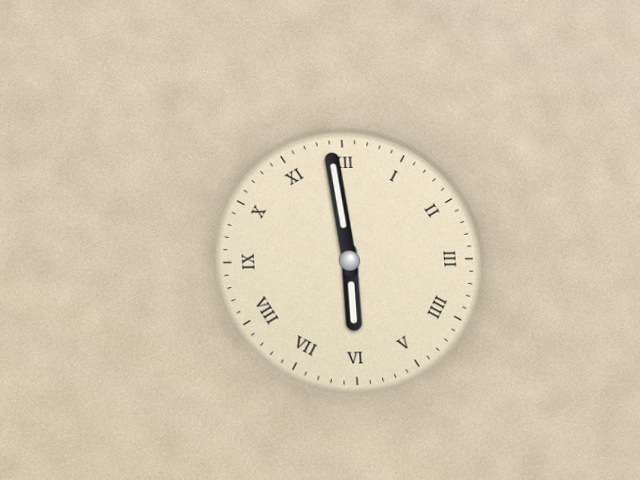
5,59
